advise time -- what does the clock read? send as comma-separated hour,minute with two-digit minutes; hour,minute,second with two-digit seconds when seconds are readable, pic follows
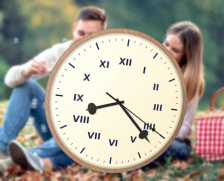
8,22,20
